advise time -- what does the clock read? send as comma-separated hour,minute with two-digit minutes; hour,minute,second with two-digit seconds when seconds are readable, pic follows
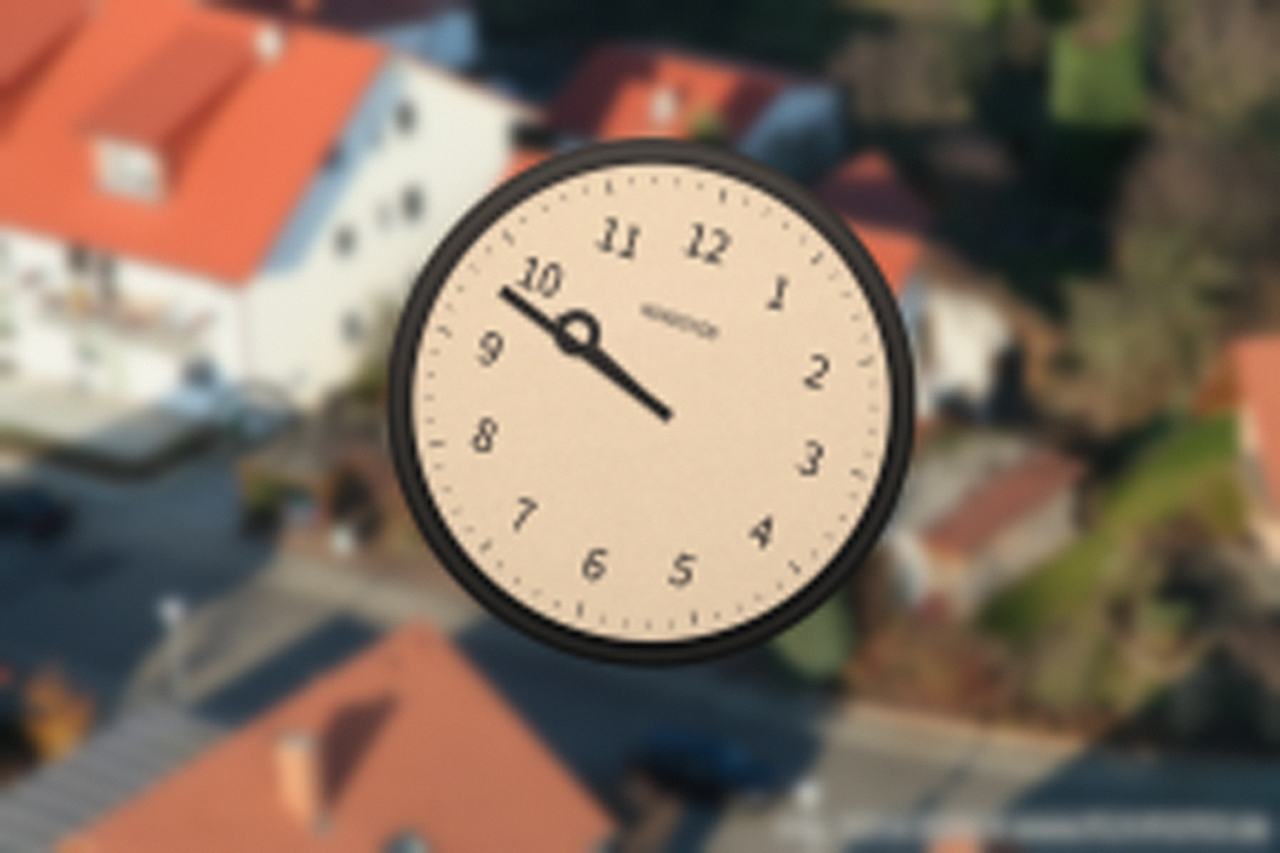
9,48
